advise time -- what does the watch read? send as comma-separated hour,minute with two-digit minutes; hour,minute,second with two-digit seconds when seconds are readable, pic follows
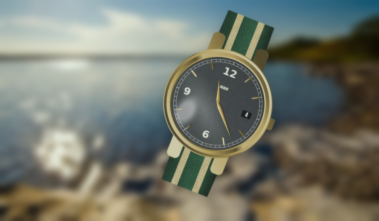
11,23
